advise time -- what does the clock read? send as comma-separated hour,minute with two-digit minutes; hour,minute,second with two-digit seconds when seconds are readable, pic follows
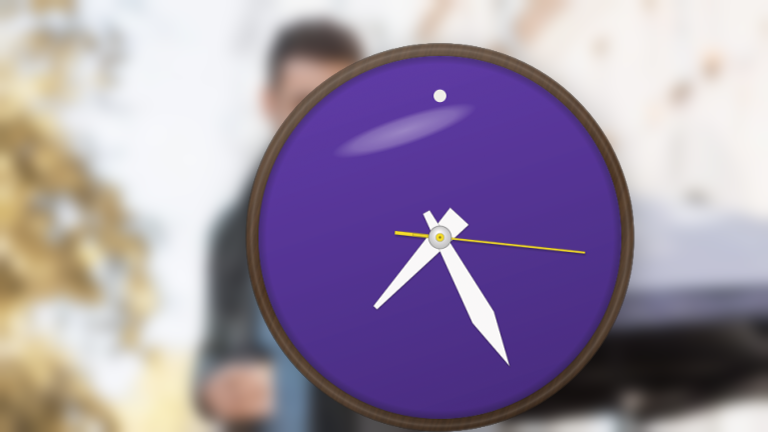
7,25,16
